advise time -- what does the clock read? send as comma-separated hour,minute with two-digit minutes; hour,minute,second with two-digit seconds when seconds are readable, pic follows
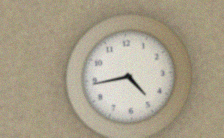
4,44
